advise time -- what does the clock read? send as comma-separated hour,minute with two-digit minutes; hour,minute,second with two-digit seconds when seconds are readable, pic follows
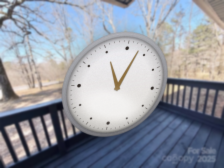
11,03
